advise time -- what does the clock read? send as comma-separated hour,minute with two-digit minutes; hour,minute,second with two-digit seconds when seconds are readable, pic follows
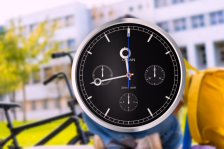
11,43
